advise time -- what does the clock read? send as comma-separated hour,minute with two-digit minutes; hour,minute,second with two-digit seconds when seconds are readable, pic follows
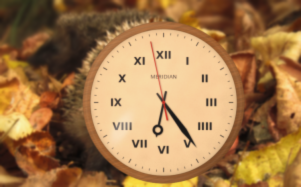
6,23,58
